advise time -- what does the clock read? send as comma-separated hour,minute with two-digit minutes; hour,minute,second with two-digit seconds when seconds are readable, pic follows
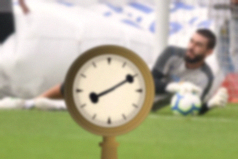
8,10
